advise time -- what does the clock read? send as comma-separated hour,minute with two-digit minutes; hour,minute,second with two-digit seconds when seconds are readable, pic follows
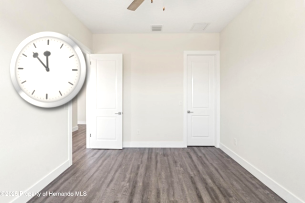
11,53
